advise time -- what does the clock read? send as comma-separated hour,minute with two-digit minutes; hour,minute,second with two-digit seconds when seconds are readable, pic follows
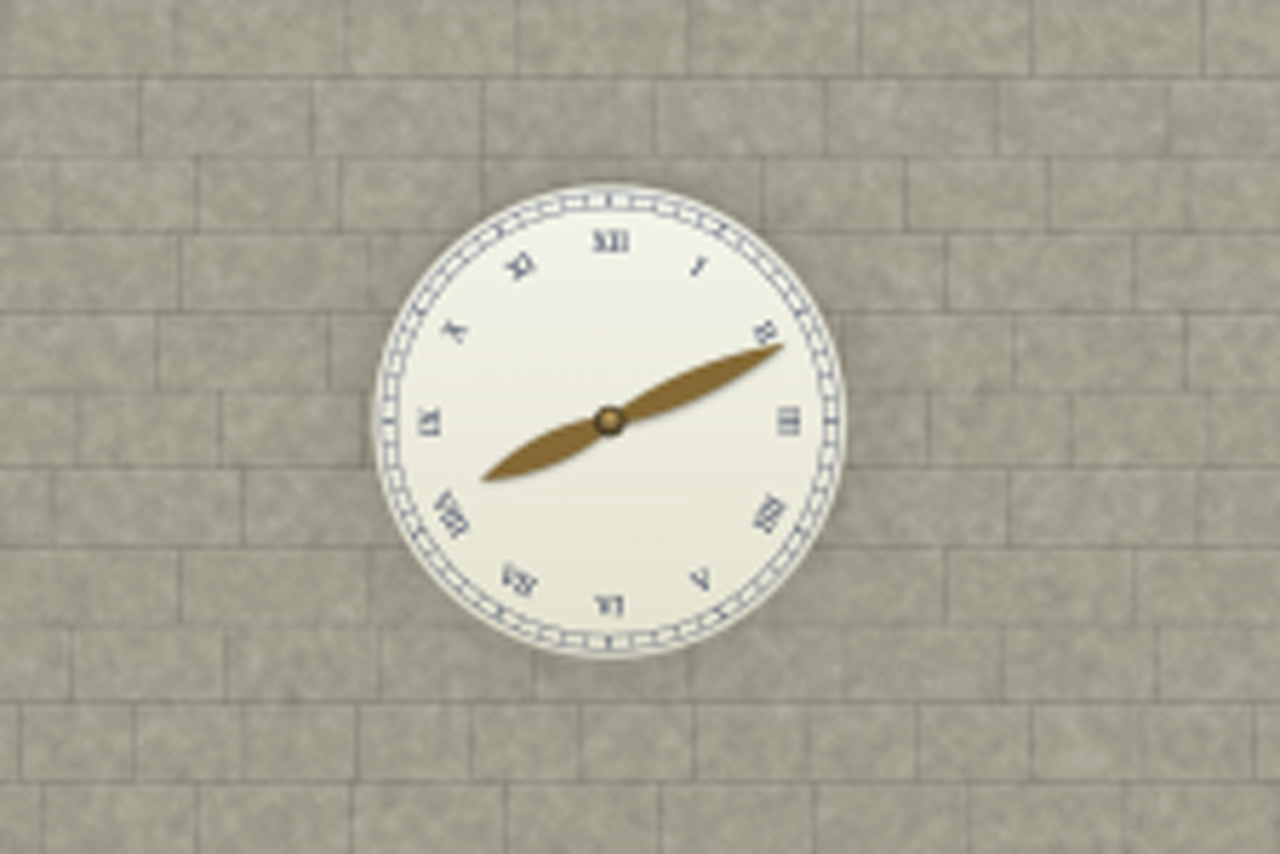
8,11
